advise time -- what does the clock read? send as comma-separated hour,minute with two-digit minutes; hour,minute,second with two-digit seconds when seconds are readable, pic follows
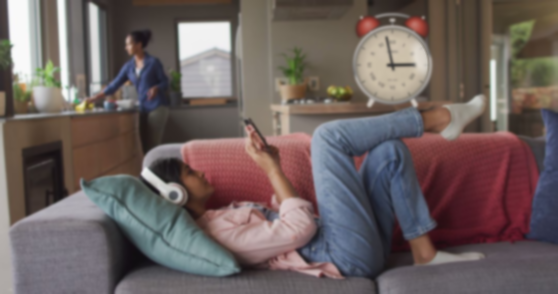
2,58
